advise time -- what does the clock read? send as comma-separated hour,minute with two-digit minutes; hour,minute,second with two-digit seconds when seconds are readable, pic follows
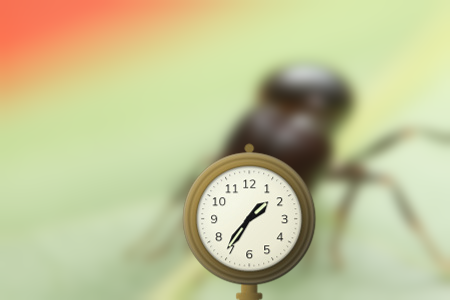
1,36
